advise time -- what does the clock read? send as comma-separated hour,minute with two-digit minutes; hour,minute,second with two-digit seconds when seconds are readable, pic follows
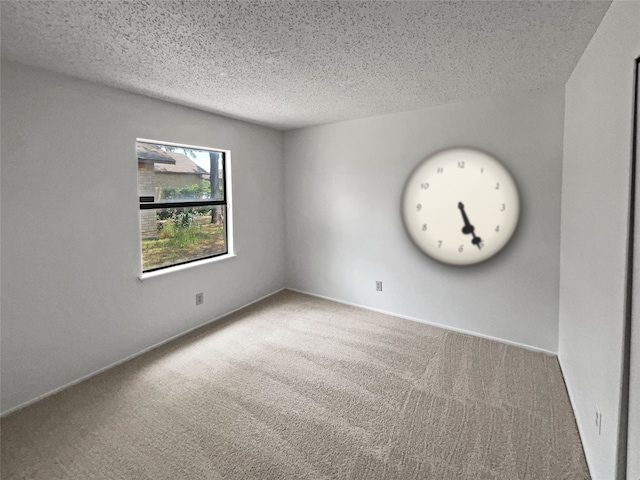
5,26
